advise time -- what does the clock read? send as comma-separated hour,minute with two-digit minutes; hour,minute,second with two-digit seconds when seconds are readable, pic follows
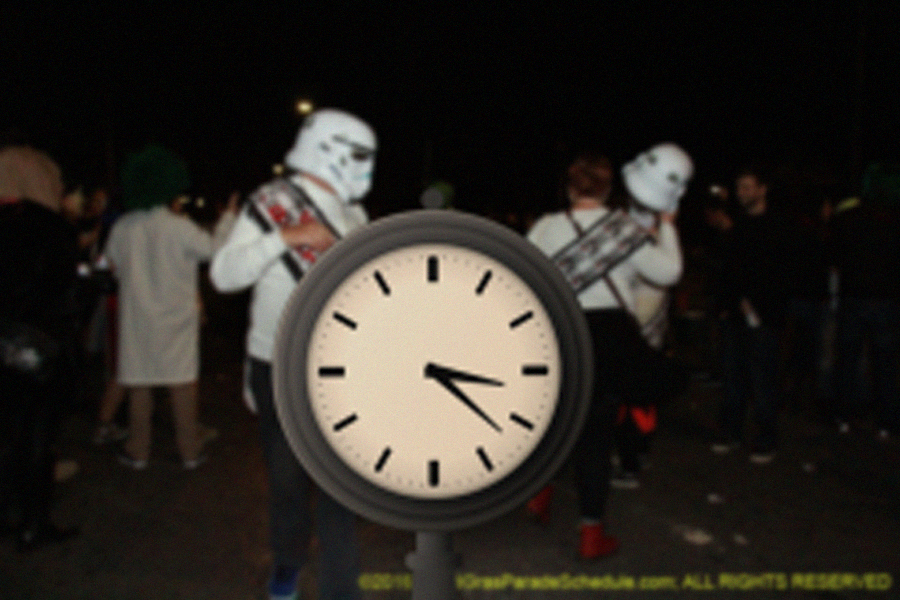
3,22
